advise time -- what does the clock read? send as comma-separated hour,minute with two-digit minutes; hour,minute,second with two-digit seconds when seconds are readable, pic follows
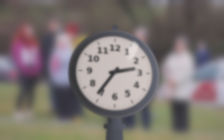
2,36
